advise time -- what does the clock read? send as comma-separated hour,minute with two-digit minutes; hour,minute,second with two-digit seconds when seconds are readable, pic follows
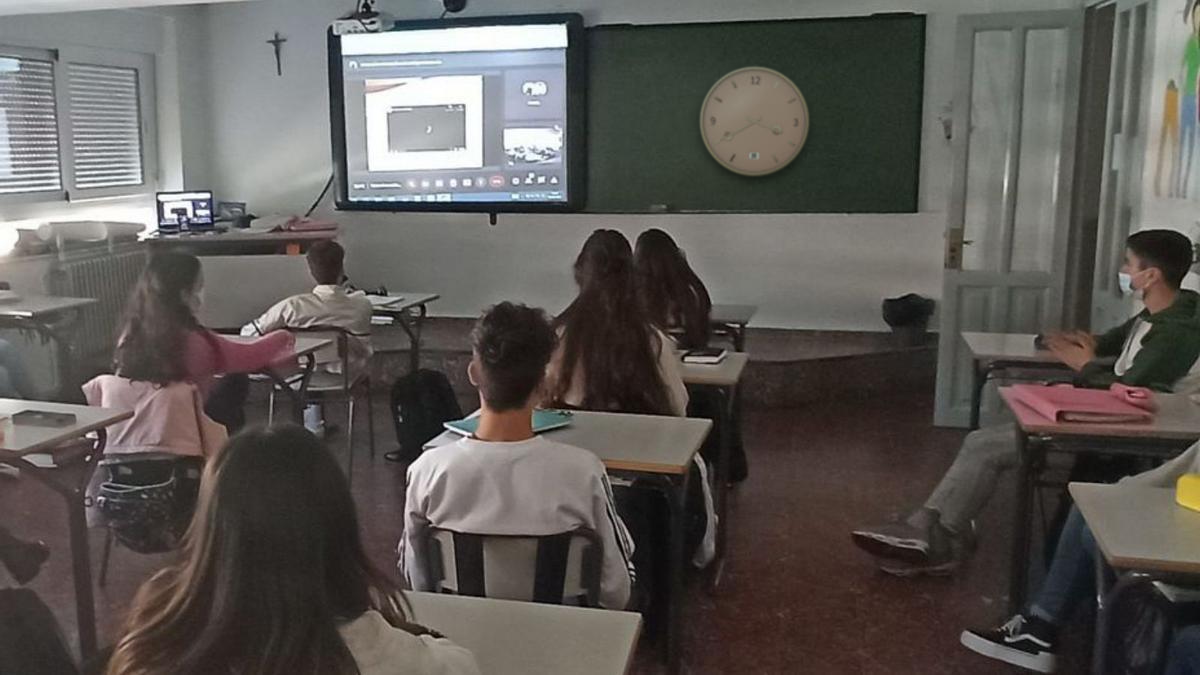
3,40
